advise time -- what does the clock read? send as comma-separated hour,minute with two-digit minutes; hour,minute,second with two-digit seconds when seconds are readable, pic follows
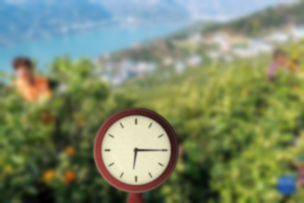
6,15
